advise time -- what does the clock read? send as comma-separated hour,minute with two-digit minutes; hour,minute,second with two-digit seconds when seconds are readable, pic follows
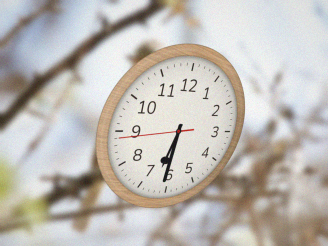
6,30,44
